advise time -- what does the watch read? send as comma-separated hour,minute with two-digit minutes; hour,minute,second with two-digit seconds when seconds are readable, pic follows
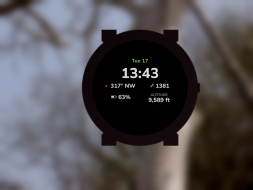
13,43
